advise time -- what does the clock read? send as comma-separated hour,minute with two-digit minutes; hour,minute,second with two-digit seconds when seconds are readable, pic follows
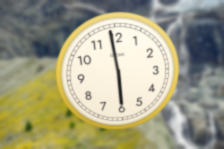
5,59
